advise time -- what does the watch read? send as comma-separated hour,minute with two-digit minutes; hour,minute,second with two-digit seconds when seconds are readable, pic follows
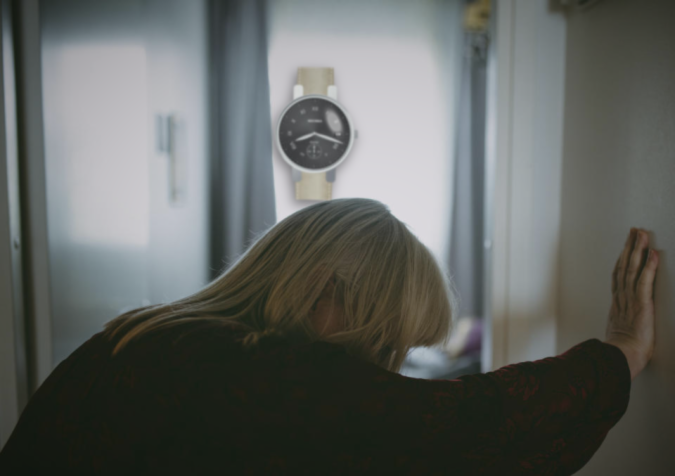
8,18
